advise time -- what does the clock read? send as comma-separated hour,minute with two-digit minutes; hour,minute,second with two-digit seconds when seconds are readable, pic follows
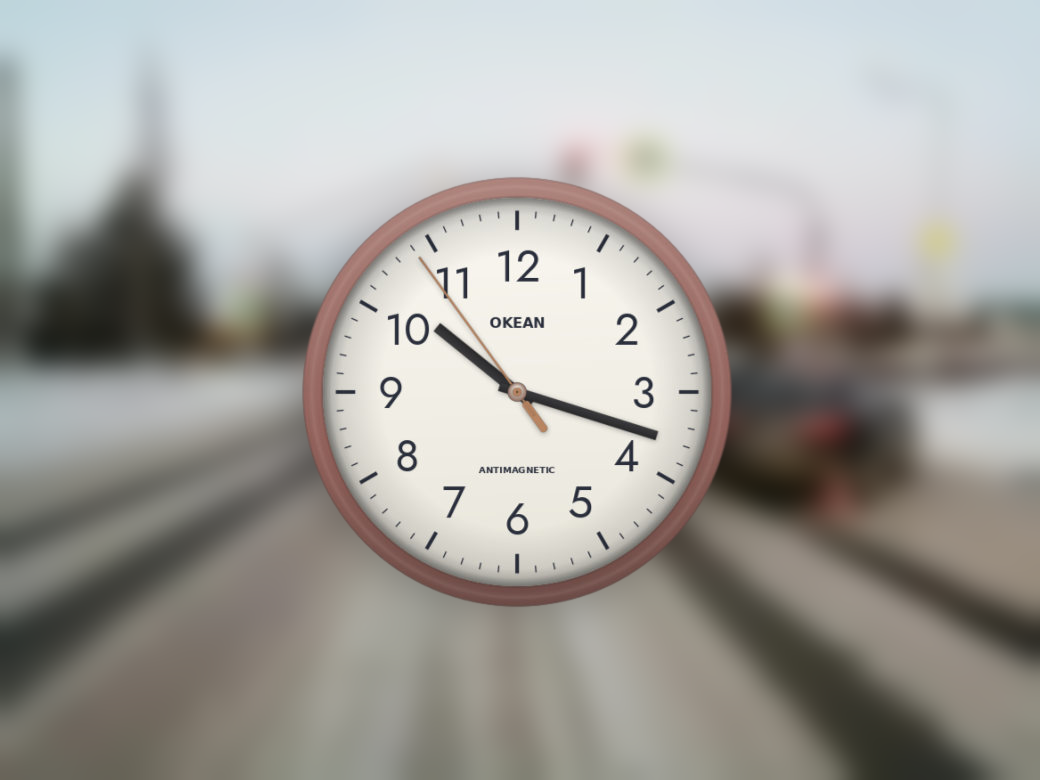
10,17,54
